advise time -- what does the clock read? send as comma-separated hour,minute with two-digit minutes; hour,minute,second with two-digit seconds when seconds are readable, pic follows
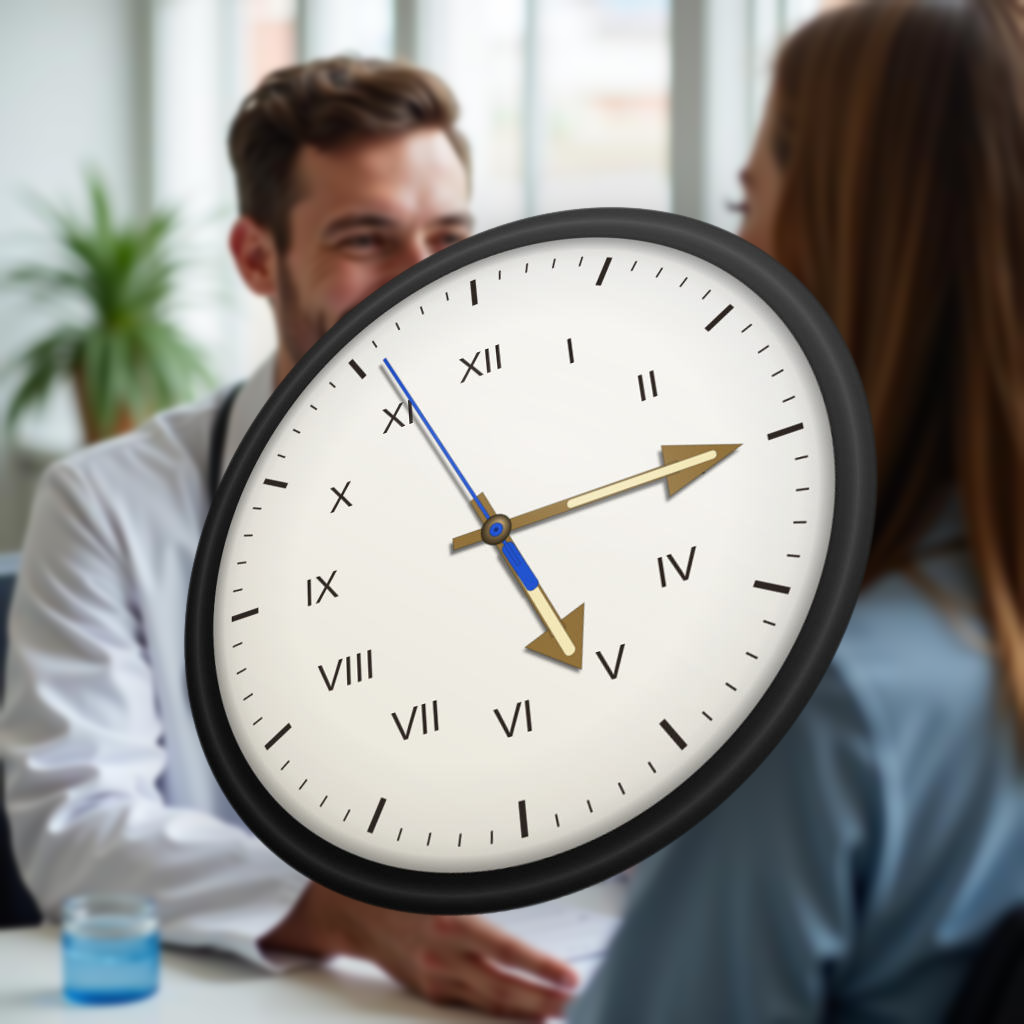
5,14,56
